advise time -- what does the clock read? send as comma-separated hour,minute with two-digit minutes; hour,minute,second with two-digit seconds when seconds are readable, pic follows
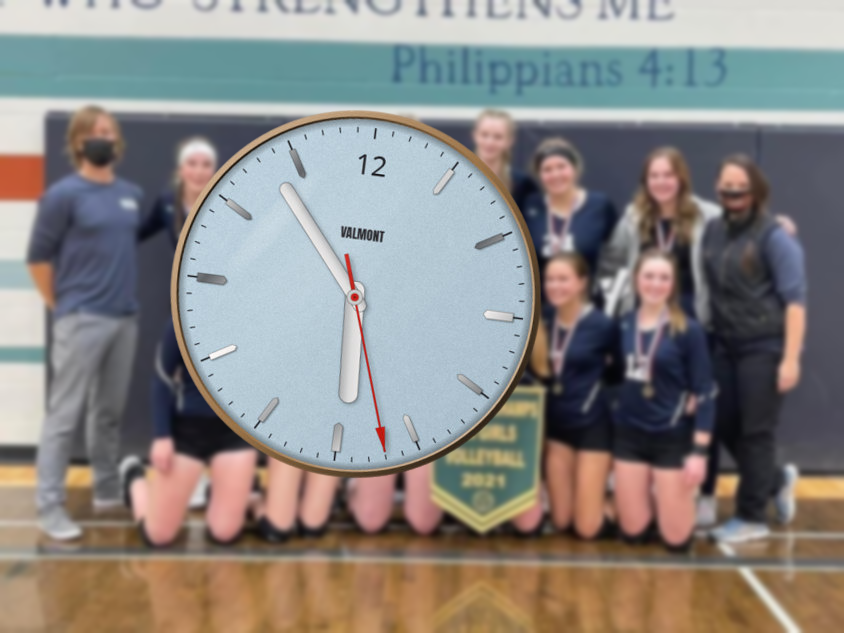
5,53,27
